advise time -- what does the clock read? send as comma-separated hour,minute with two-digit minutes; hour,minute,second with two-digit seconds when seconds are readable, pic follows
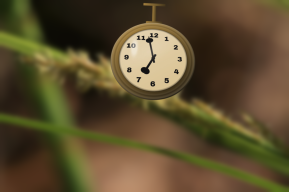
6,58
